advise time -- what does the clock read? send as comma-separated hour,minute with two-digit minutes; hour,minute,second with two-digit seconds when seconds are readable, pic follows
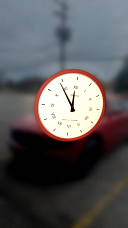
11,54
